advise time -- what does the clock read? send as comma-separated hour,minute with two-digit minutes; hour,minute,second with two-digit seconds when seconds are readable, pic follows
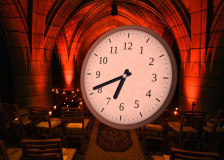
6,41
